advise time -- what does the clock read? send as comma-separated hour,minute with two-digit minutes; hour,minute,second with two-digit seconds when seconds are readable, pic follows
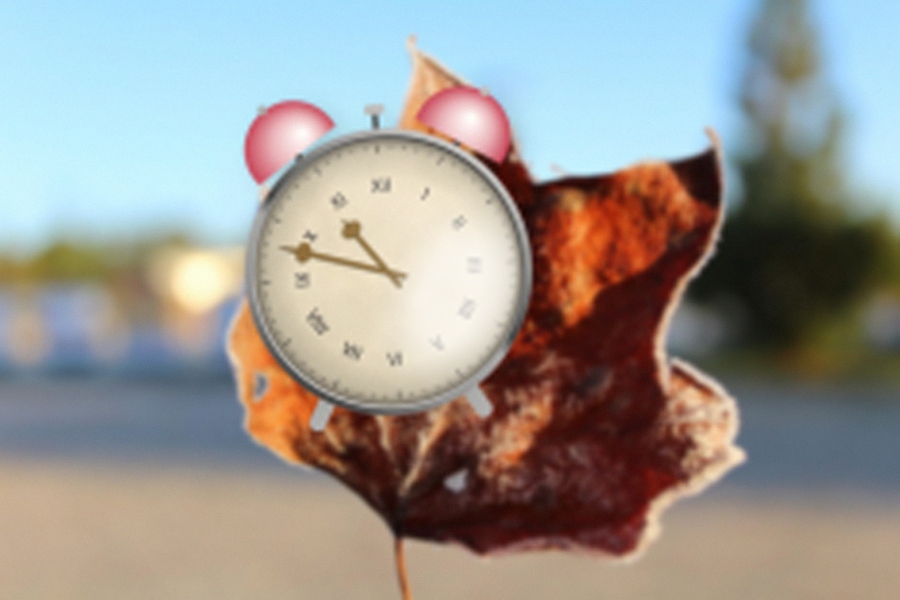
10,48
